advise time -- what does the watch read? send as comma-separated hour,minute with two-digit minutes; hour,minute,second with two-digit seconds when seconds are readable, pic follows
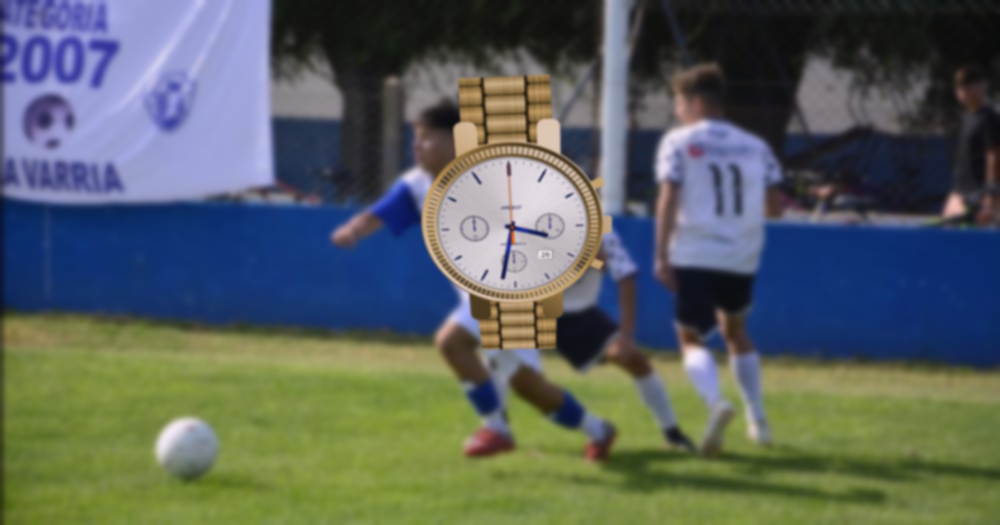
3,32
